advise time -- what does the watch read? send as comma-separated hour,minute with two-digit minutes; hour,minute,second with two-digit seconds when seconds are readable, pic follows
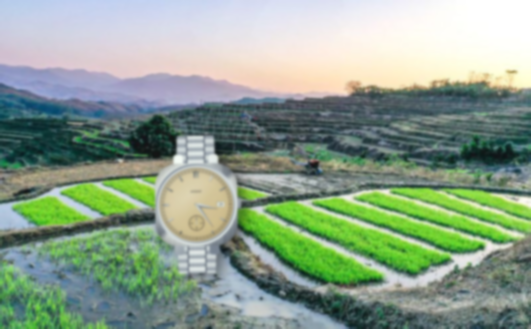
3,24
